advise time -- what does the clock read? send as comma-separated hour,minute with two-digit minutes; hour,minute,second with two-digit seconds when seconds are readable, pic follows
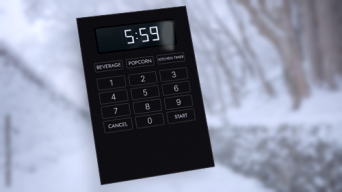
5,59
